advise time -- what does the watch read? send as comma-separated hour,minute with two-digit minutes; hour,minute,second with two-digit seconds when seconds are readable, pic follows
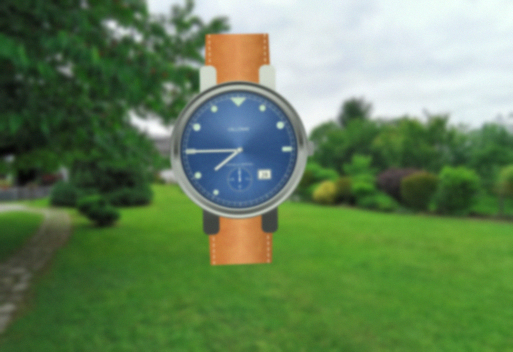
7,45
